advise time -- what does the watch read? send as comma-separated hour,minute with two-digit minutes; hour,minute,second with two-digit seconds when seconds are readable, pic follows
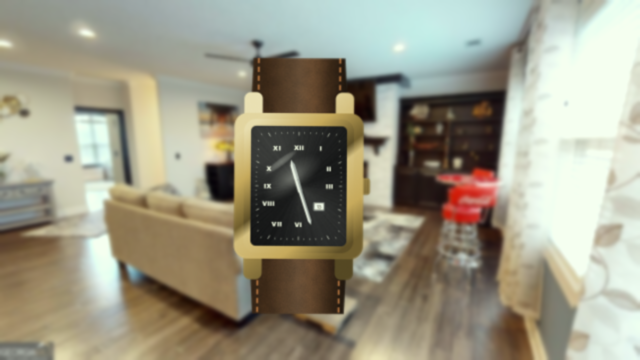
11,27
